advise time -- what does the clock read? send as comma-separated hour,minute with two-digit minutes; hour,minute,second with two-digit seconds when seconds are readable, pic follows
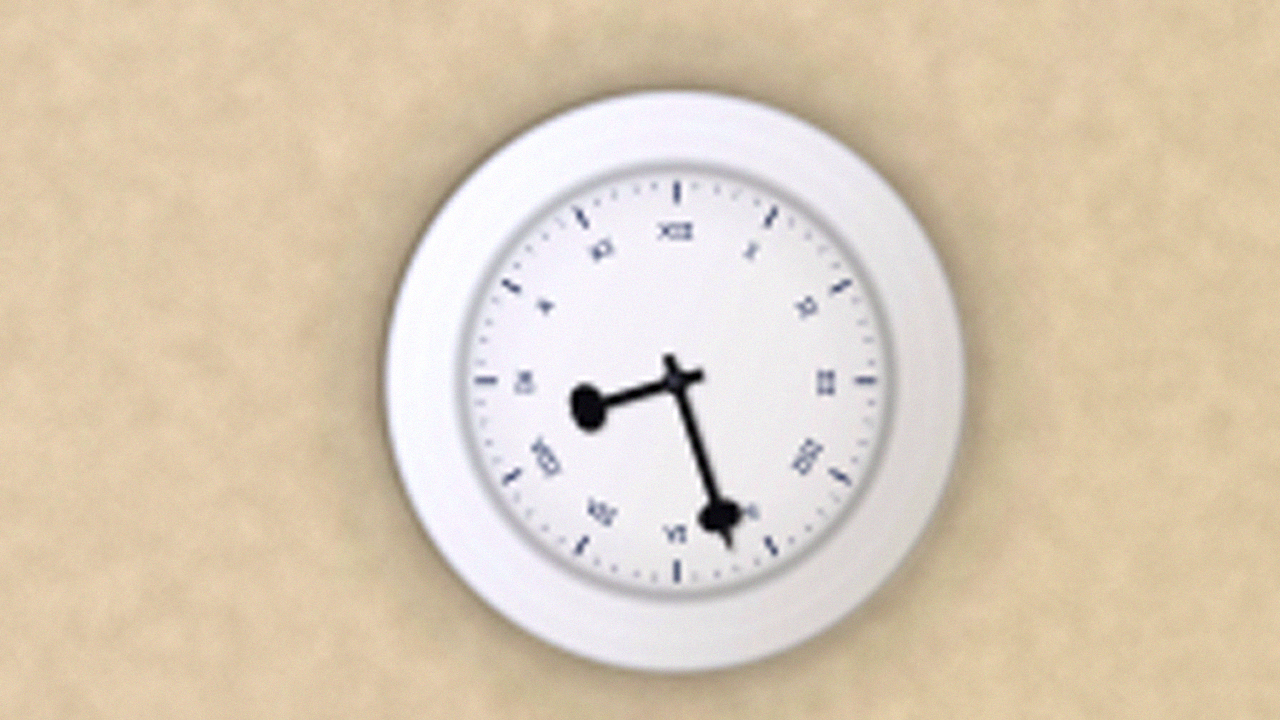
8,27
